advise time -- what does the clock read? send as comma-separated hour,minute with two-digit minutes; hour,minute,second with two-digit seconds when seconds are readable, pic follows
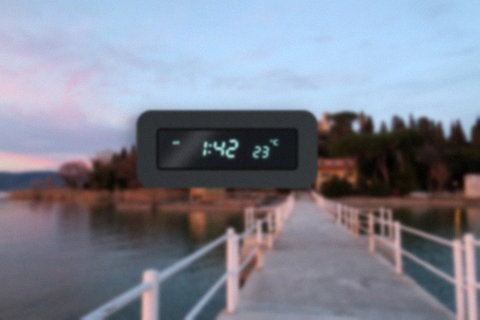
1,42
